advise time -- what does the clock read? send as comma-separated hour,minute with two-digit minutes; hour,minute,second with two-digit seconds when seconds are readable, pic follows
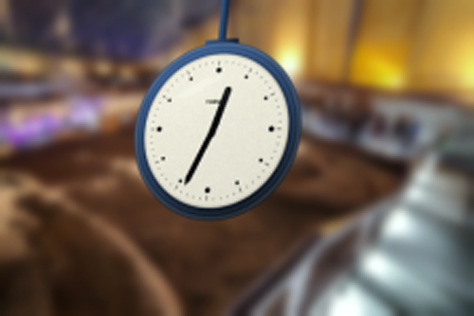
12,34
